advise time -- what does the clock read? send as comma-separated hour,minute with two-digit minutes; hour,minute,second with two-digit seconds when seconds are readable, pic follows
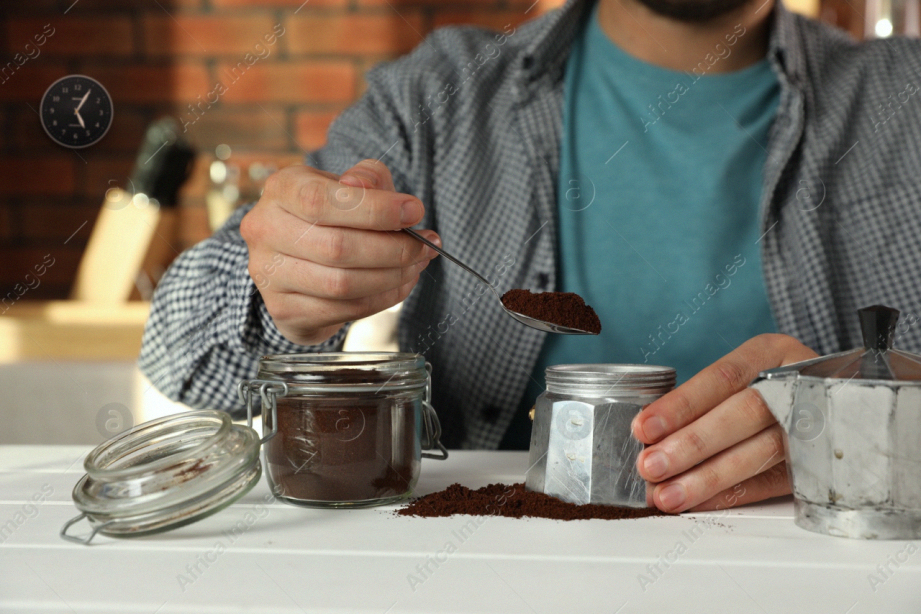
5,05
